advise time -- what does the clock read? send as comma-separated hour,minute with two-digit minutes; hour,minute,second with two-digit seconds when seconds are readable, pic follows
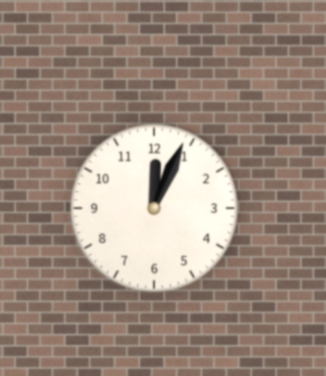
12,04
